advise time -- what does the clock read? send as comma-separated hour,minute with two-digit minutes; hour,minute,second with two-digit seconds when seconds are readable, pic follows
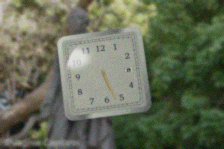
5,27
